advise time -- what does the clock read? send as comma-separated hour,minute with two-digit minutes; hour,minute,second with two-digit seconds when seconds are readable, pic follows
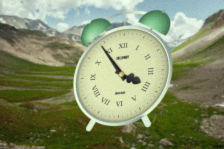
3,54
